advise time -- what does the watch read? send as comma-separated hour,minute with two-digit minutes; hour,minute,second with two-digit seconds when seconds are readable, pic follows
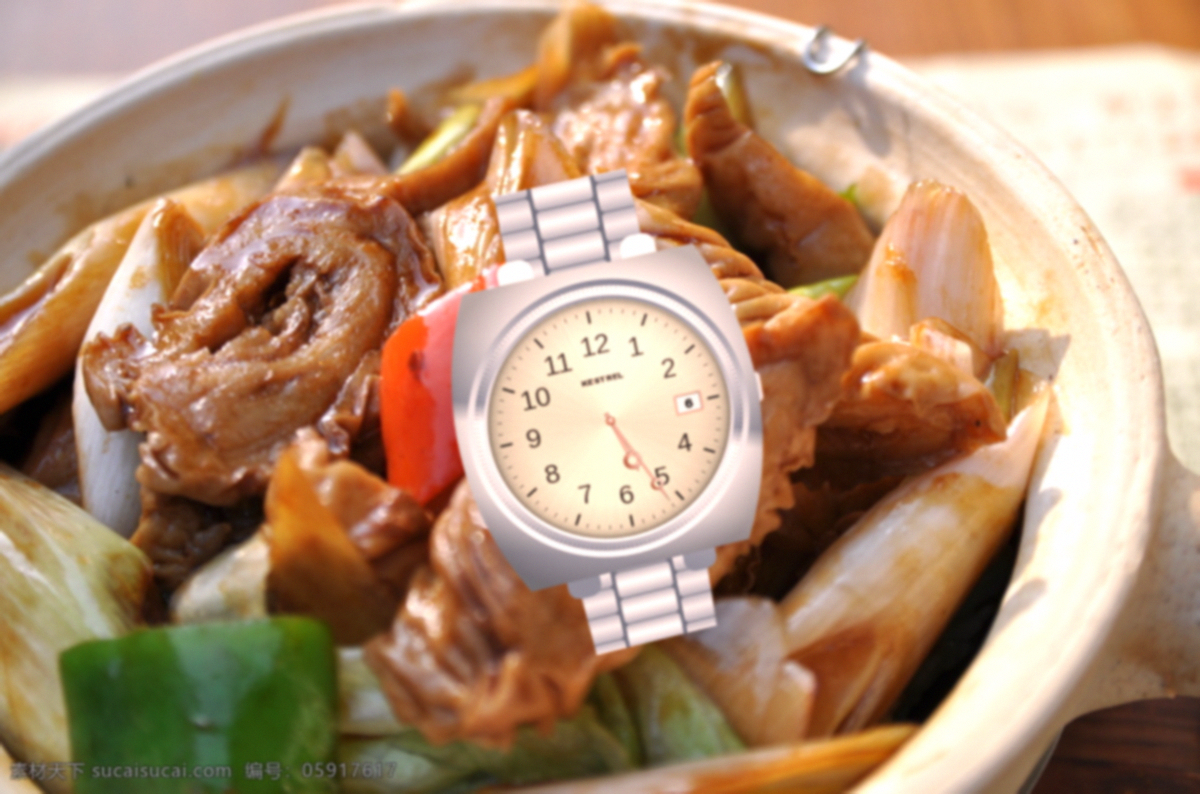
5,26
